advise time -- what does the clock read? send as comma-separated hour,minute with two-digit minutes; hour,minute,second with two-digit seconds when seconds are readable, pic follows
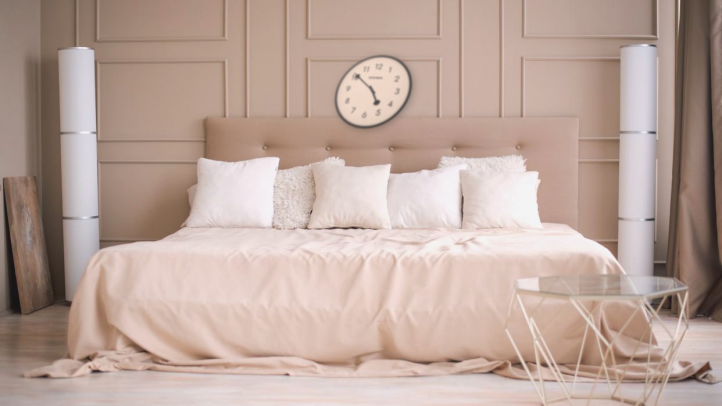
4,51
